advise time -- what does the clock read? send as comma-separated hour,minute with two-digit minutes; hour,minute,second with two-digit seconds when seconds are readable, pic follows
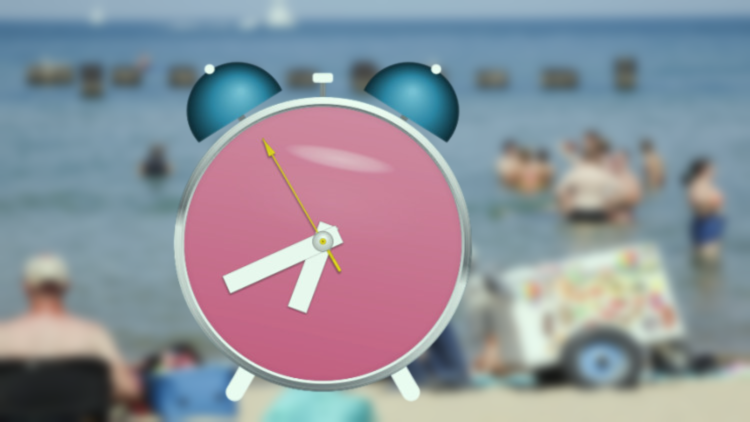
6,40,55
